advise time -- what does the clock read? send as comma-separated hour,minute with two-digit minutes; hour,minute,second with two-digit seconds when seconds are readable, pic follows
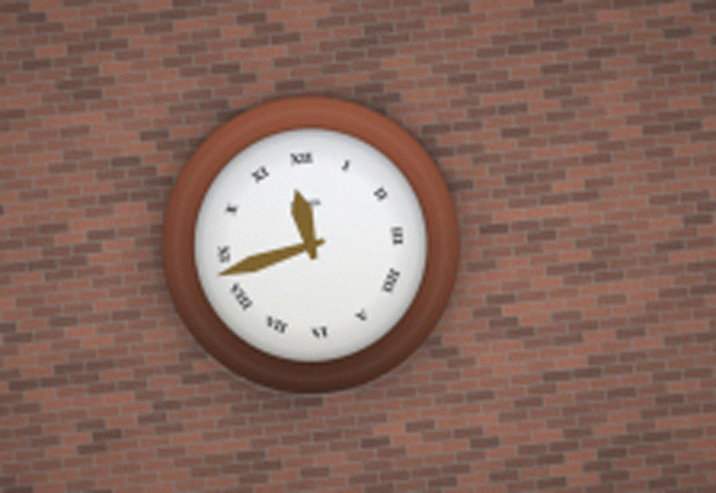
11,43
